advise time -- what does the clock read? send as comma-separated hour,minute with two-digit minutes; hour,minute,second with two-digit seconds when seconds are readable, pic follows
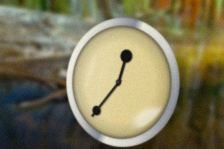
12,37
